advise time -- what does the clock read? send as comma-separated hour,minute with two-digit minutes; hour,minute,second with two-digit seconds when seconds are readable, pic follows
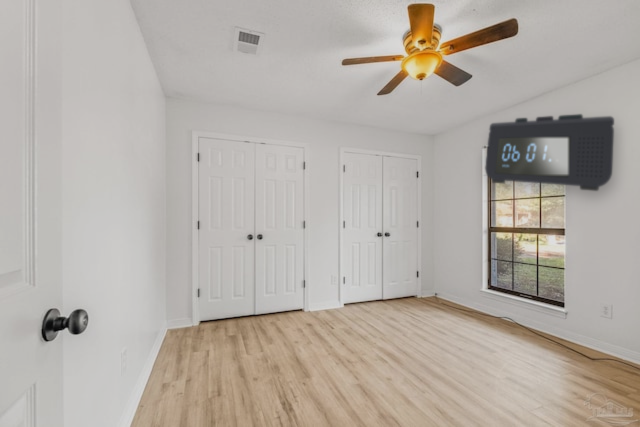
6,01
